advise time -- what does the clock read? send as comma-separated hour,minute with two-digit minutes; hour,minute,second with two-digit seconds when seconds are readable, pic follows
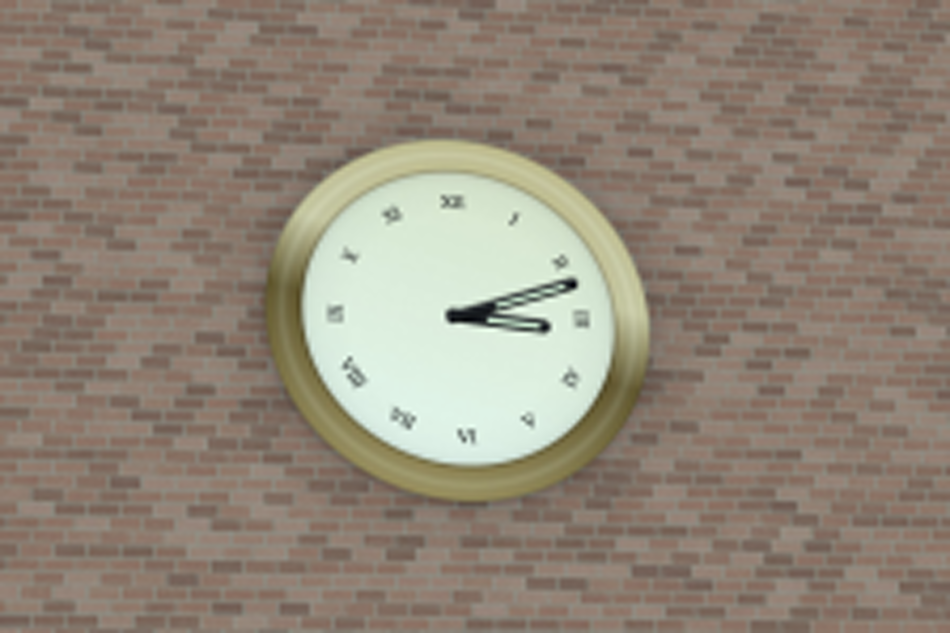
3,12
